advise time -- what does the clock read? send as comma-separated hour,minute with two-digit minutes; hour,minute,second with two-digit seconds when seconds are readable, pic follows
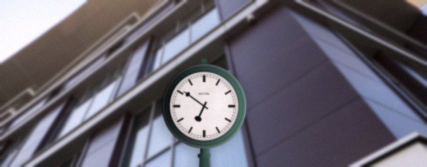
6,51
